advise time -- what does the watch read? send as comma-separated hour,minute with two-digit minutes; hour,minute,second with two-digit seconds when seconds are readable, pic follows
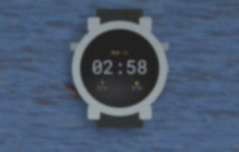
2,58
